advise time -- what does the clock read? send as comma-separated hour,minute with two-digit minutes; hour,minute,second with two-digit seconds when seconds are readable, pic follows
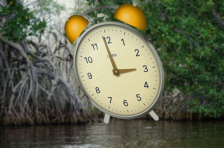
2,59
